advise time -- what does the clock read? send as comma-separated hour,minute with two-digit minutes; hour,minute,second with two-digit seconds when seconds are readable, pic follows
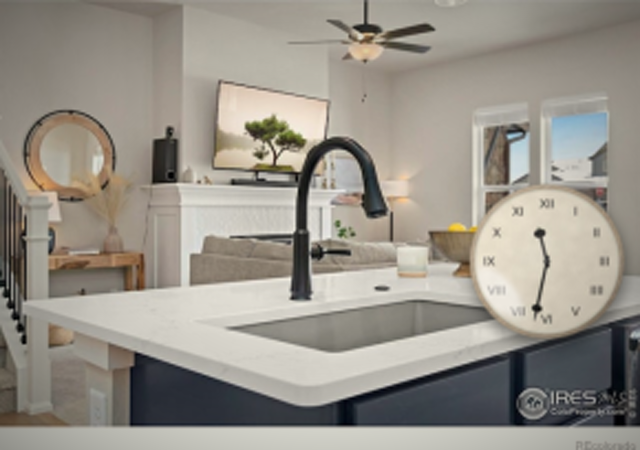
11,32
